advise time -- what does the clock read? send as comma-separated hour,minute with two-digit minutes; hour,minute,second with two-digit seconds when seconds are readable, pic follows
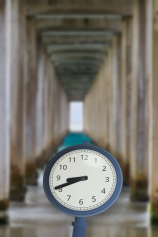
8,41
